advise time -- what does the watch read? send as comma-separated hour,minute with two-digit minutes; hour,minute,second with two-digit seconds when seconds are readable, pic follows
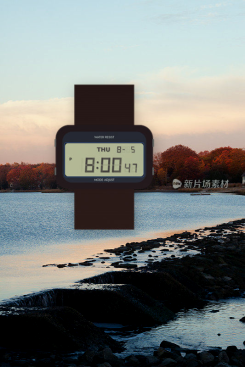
8,00,47
